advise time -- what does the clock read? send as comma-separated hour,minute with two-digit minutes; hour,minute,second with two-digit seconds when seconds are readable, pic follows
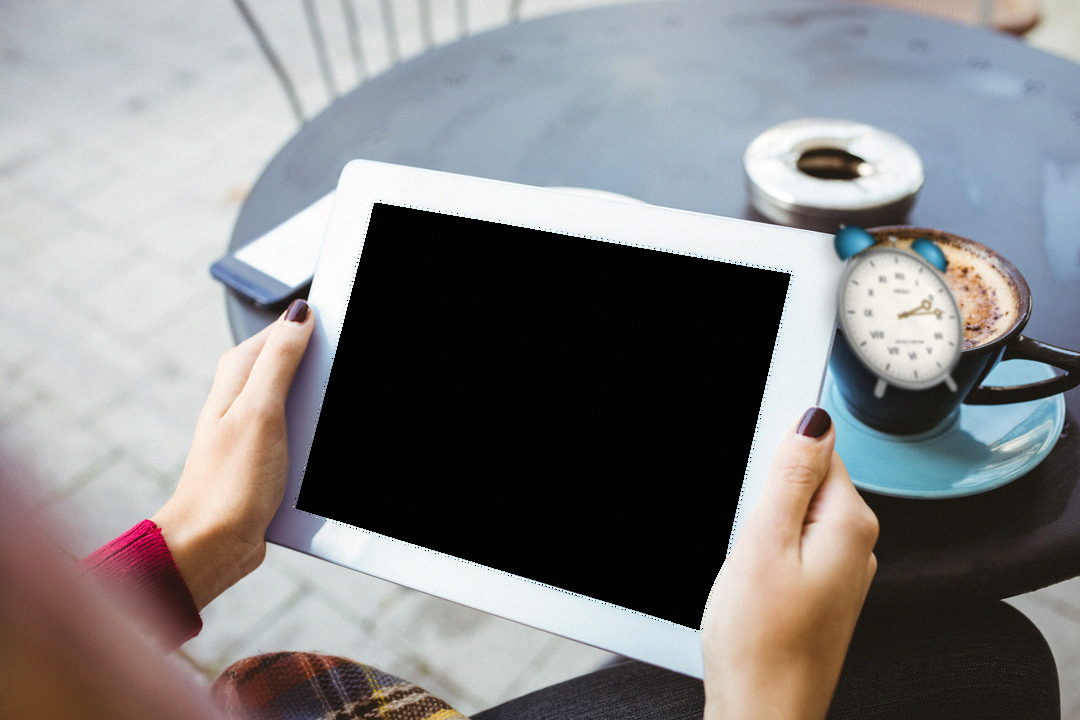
2,14
